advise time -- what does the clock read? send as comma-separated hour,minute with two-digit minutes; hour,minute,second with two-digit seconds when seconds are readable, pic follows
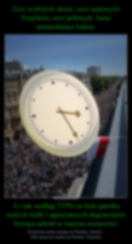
3,27
